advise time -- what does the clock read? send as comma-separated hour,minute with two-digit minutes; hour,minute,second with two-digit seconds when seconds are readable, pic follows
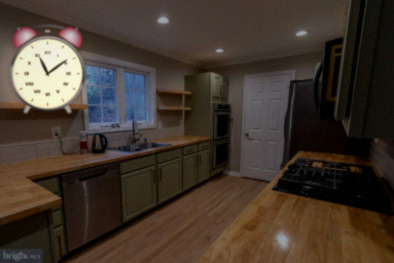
11,09
